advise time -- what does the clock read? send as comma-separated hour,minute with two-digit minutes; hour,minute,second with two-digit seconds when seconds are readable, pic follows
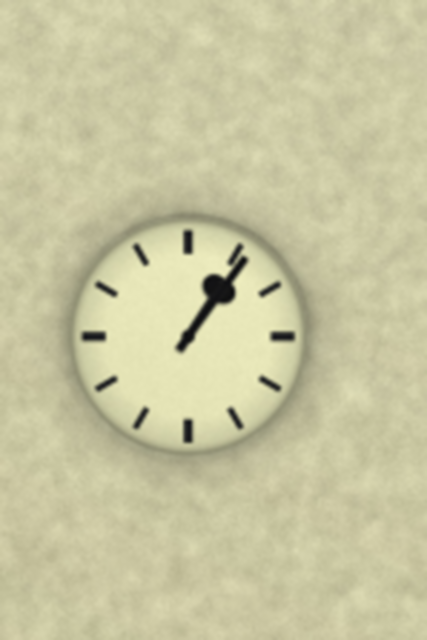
1,06
